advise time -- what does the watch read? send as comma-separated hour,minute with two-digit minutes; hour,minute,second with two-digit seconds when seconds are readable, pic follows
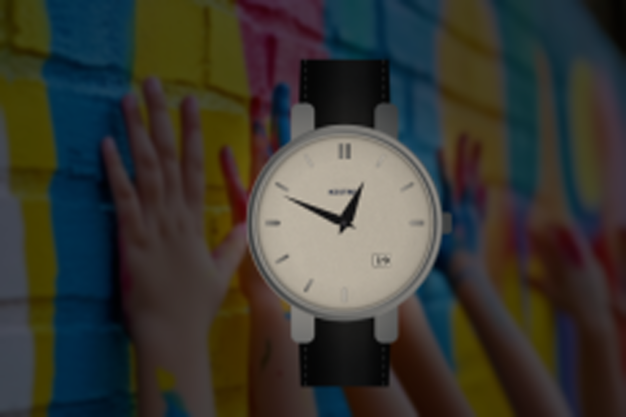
12,49
